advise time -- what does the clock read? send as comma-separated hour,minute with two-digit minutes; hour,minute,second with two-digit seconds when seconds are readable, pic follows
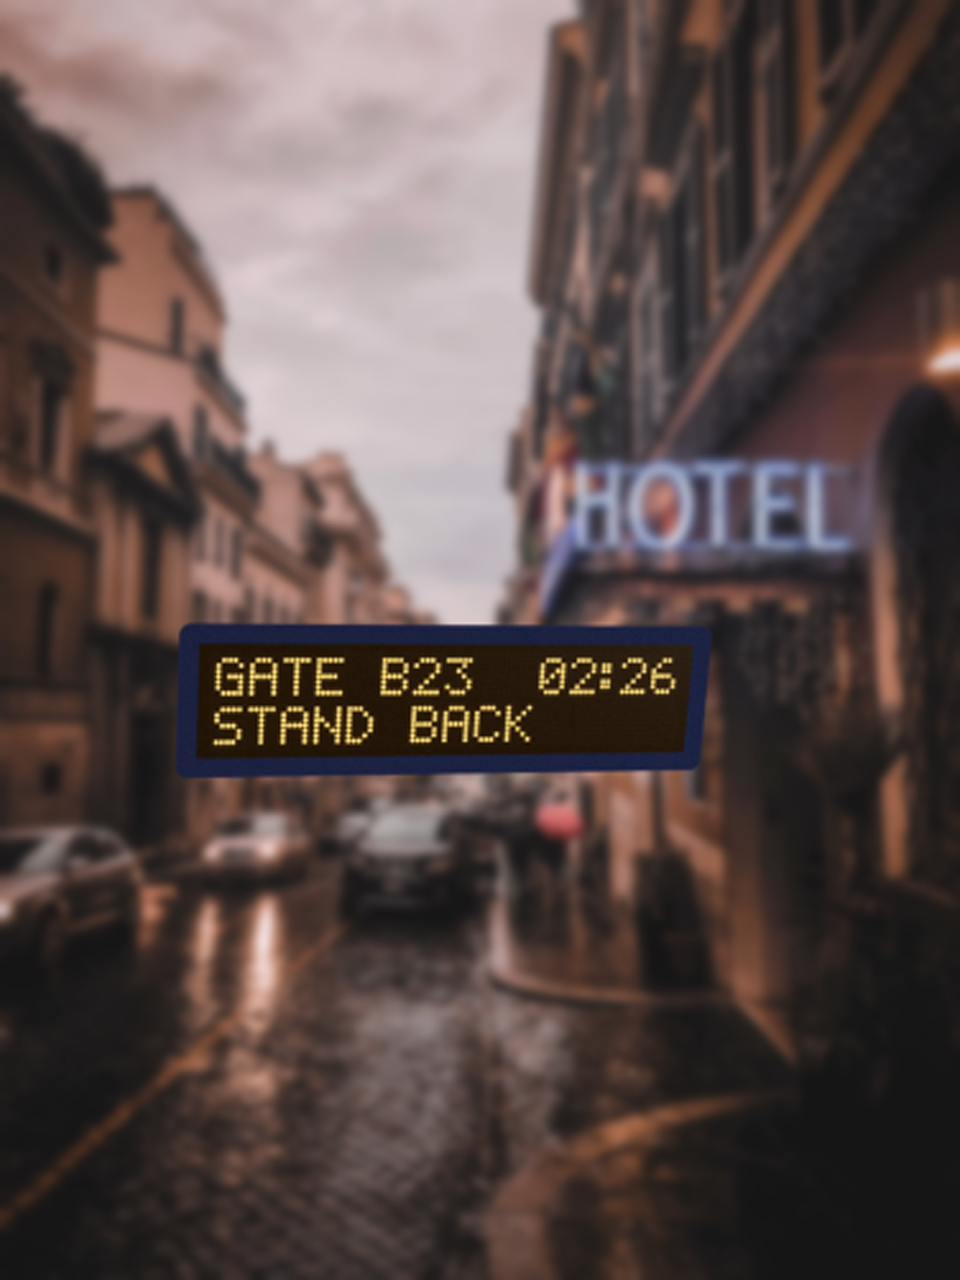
2,26
